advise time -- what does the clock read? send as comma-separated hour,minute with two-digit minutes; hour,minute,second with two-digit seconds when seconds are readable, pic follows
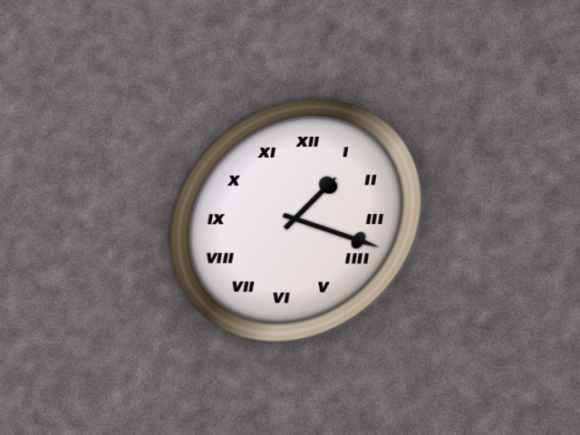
1,18
